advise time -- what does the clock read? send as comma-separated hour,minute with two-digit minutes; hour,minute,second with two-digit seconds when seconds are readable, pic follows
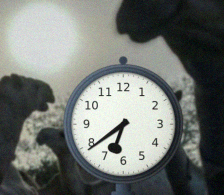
6,39
